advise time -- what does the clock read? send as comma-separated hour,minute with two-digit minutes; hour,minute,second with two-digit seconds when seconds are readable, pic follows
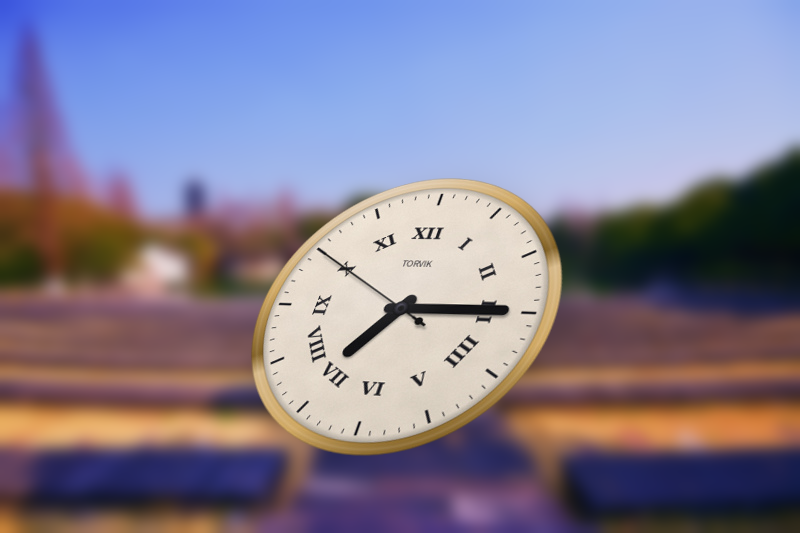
7,14,50
